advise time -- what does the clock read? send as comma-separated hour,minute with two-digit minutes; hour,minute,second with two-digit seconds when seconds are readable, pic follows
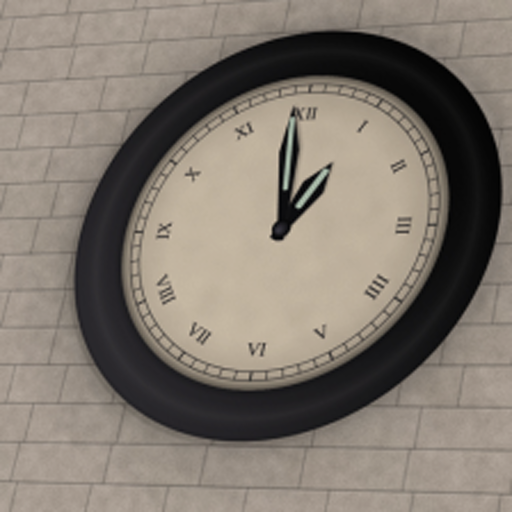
12,59
